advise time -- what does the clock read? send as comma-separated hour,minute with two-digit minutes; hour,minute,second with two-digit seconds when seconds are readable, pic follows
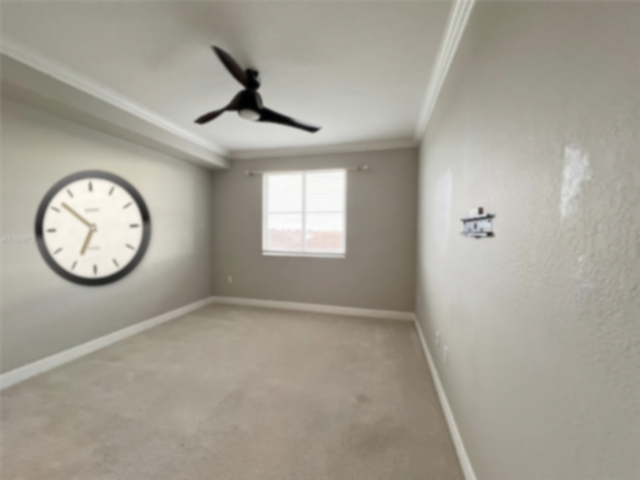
6,52
